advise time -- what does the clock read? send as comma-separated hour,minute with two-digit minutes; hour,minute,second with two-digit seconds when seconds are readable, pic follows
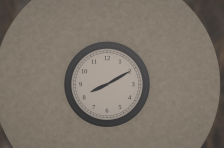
8,10
